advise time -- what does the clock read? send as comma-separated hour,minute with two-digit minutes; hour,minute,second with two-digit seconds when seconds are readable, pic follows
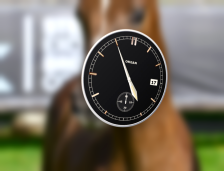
4,55
